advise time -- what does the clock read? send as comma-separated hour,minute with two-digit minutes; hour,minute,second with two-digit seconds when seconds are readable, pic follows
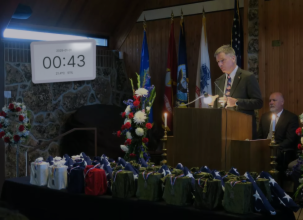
0,43
